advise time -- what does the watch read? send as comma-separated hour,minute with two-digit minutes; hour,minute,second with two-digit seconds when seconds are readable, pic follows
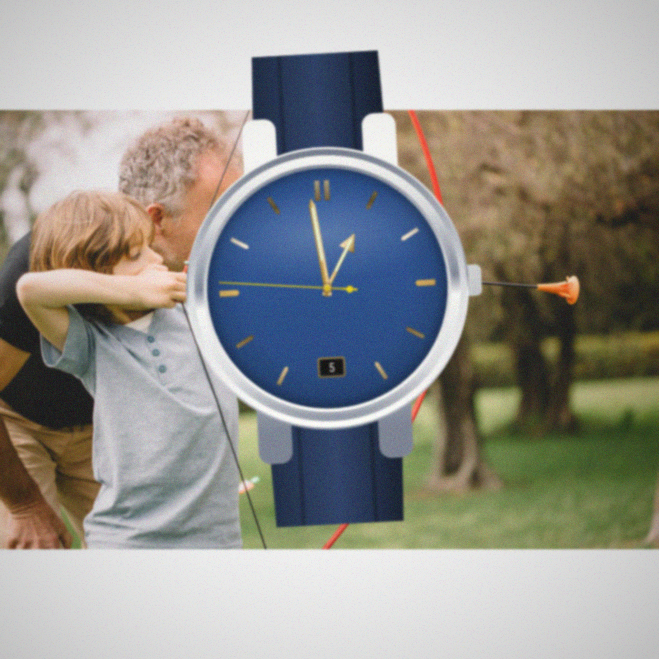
12,58,46
